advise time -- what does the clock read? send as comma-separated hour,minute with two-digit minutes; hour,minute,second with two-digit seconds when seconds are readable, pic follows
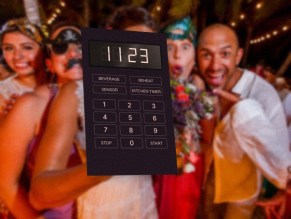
11,23
